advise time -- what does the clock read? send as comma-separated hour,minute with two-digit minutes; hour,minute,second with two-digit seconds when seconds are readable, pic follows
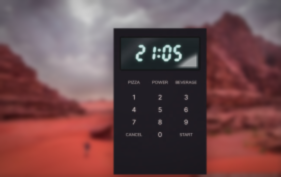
21,05
